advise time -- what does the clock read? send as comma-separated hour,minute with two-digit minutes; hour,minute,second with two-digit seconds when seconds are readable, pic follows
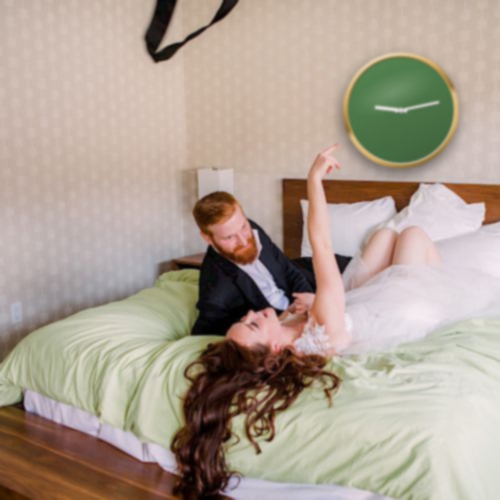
9,13
